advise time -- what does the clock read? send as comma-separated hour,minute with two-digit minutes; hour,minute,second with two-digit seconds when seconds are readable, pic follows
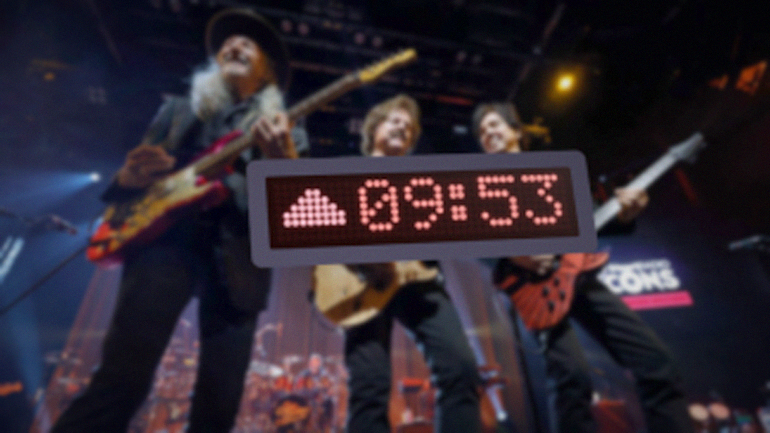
9,53
